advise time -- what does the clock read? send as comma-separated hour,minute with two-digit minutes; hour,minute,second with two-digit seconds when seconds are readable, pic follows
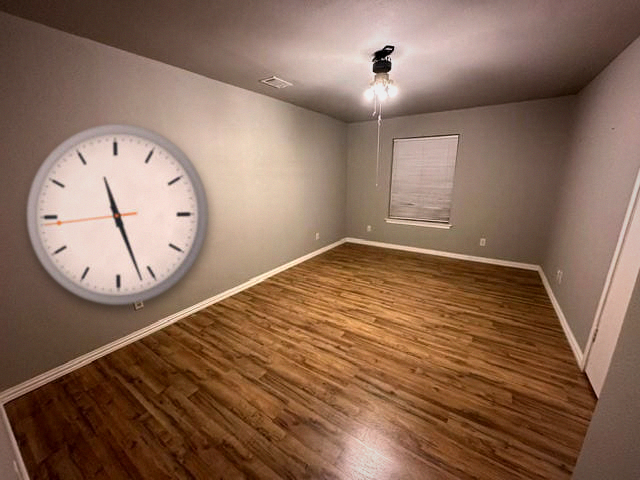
11,26,44
